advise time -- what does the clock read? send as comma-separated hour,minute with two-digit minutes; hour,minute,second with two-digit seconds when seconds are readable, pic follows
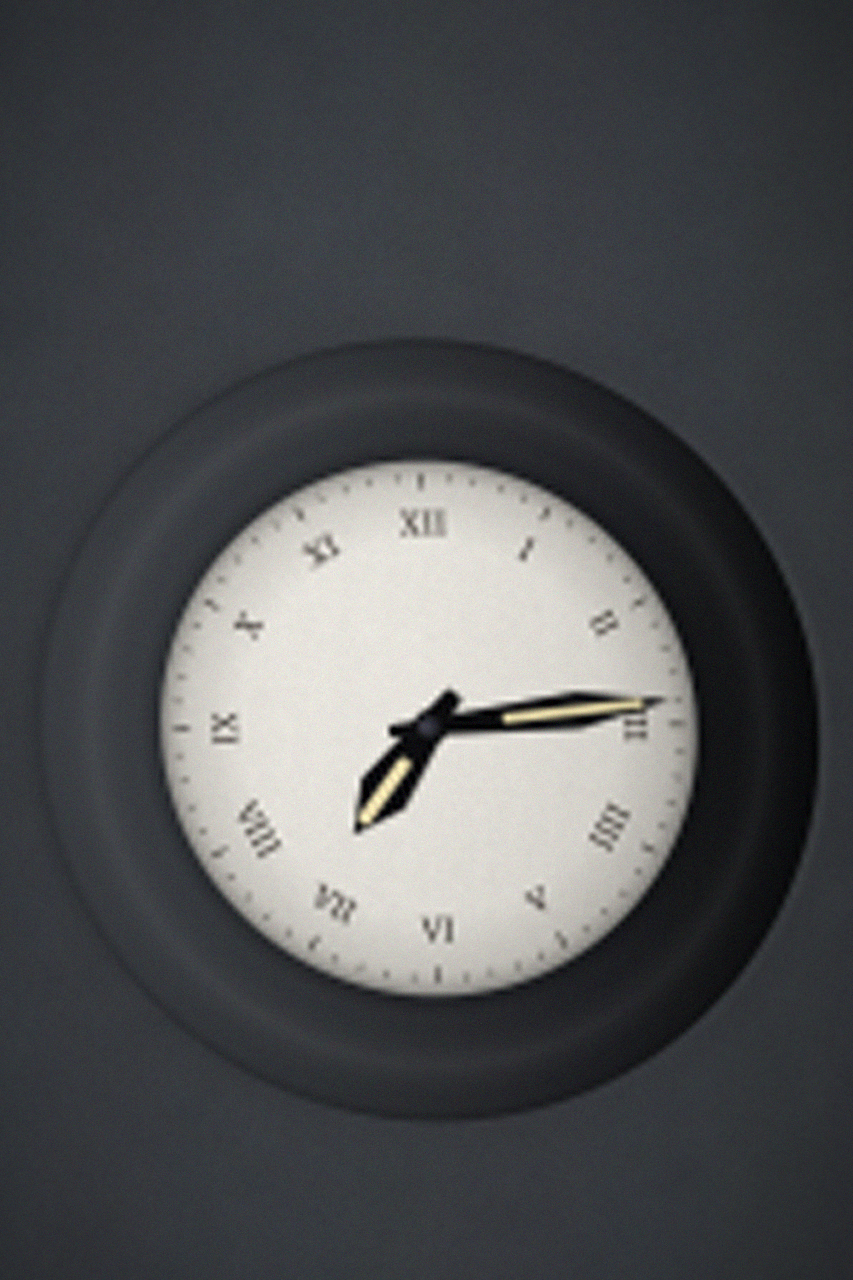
7,14
